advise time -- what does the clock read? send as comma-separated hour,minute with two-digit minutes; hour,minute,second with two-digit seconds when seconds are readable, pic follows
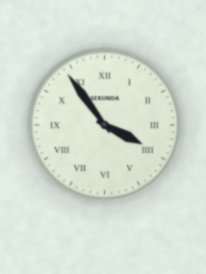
3,54
